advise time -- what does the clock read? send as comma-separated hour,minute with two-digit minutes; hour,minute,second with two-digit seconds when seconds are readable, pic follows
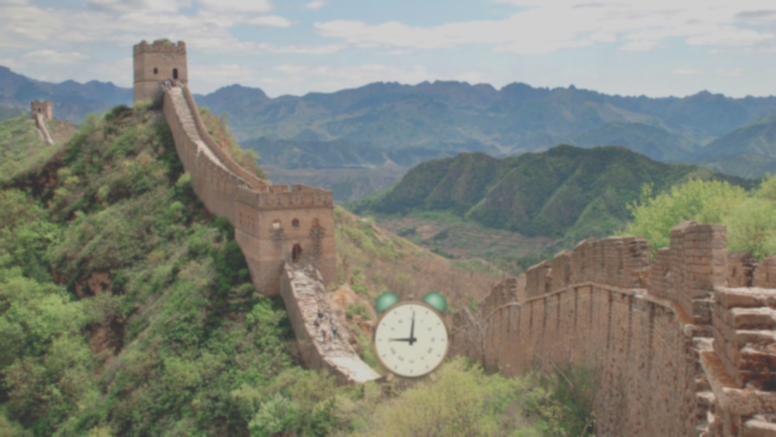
9,01
